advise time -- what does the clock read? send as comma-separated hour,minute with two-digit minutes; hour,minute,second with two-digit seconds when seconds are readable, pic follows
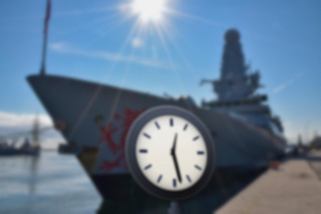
12,28
